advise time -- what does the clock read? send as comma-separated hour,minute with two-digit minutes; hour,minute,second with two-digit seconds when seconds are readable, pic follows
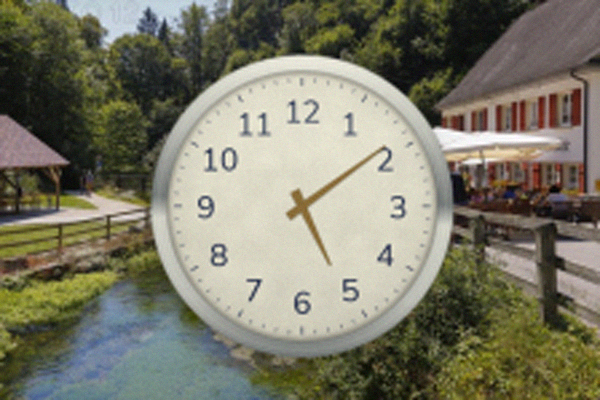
5,09
